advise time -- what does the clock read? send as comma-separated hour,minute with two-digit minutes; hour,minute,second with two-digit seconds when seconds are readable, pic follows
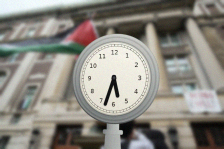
5,33
